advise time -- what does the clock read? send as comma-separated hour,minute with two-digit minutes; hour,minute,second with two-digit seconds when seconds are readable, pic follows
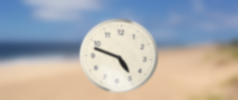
4,48
